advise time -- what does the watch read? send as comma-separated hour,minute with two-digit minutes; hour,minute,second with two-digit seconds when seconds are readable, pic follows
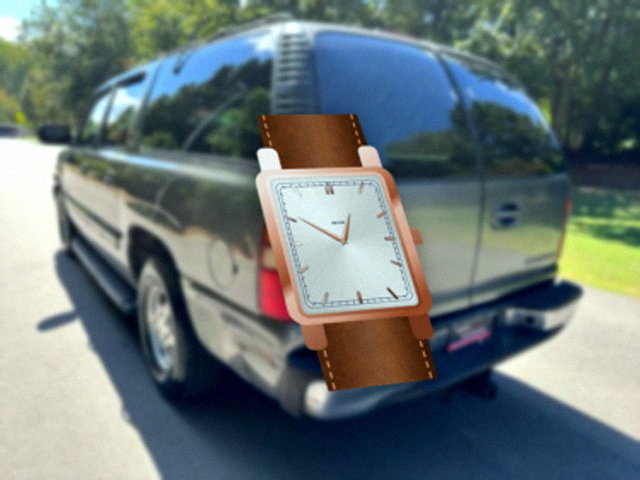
12,51
